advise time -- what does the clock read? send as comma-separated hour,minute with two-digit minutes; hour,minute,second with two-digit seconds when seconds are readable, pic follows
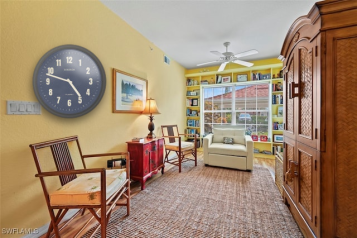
4,48
